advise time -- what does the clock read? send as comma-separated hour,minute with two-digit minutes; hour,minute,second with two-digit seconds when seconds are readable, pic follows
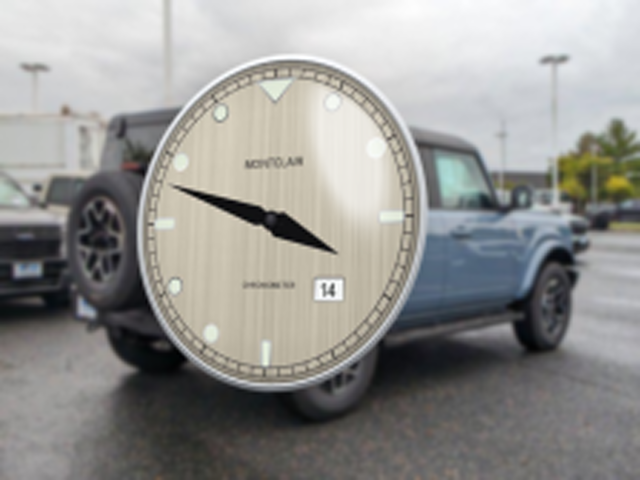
3,48
